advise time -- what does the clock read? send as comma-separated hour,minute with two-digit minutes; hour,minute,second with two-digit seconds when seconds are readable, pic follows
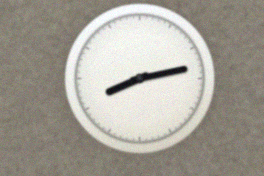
8,13
